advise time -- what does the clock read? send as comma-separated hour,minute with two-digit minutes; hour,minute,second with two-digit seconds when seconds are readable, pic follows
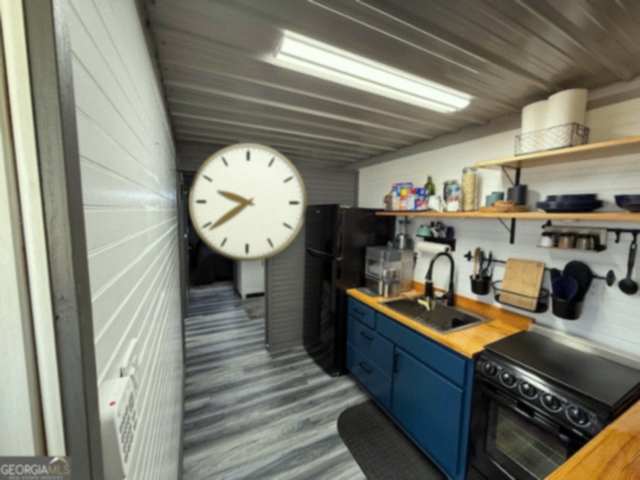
9,39
